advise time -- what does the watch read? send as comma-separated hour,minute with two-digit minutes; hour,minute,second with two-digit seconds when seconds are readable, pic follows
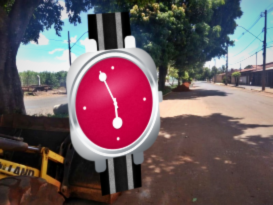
5,56
